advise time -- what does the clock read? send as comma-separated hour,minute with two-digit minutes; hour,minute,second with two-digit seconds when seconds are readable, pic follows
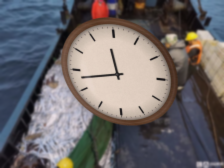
11,43
